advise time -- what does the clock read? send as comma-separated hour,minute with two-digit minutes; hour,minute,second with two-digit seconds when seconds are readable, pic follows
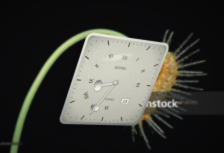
8,34
